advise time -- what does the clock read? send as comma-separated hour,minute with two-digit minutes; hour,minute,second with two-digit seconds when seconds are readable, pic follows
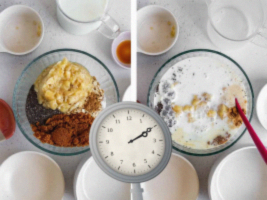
2,10
